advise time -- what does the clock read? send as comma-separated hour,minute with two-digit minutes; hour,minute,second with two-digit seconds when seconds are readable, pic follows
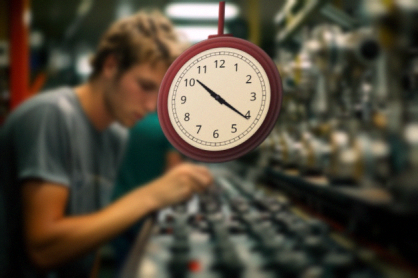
10,21
